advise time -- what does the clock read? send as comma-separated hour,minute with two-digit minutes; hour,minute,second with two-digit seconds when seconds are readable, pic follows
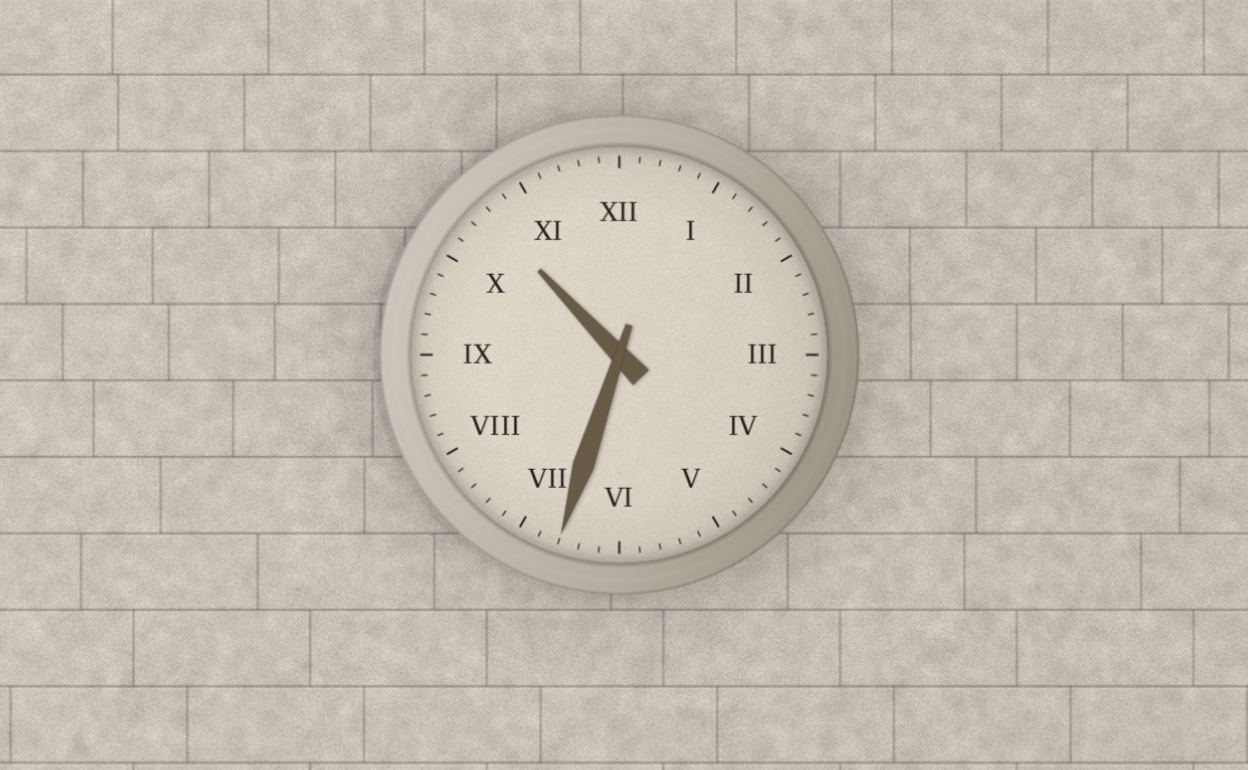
10,33
